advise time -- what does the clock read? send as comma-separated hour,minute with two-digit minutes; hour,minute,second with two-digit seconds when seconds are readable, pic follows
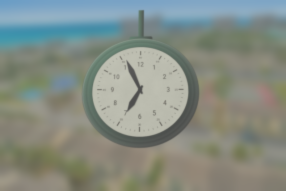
6,56
